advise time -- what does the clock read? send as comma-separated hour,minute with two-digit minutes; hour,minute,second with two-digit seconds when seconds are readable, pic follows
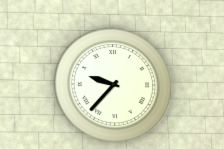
9,37
